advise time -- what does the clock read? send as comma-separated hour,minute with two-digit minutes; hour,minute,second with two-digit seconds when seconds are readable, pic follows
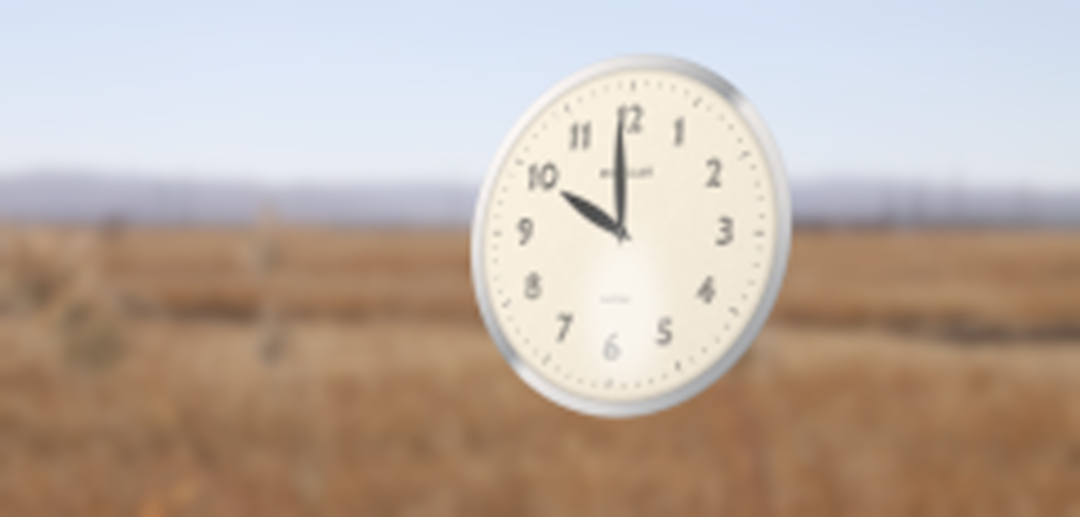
9,59
